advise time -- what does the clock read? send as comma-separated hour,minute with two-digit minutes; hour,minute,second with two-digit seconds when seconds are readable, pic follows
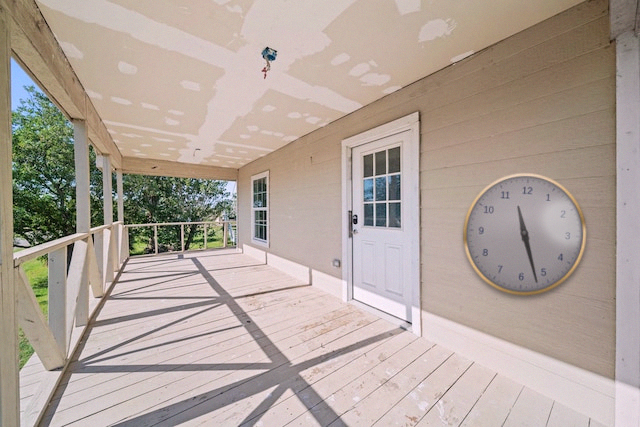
11,27
